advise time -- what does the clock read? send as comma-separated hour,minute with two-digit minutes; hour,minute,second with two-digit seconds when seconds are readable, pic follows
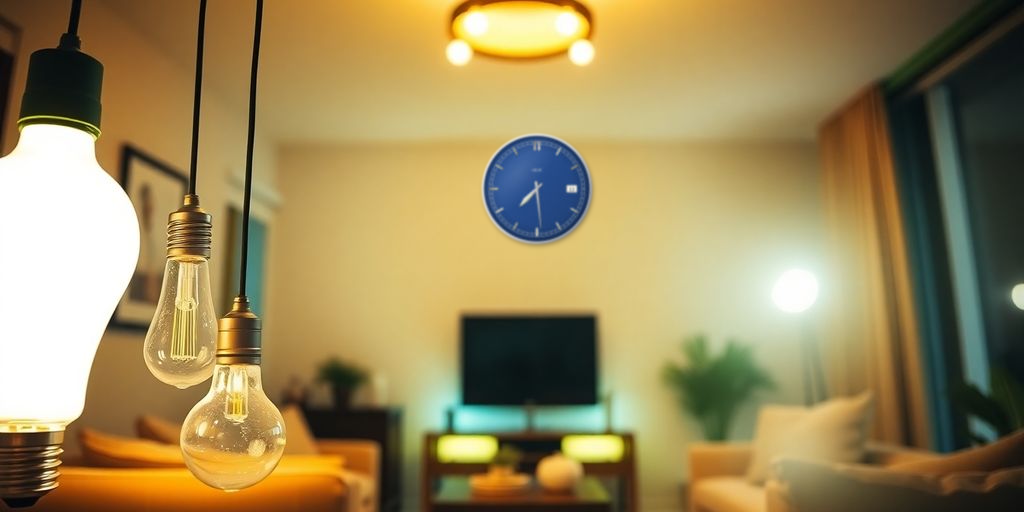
7,29
